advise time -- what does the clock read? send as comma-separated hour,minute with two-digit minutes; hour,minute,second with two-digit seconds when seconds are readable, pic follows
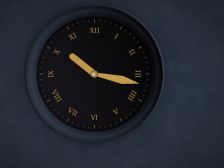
10,17
